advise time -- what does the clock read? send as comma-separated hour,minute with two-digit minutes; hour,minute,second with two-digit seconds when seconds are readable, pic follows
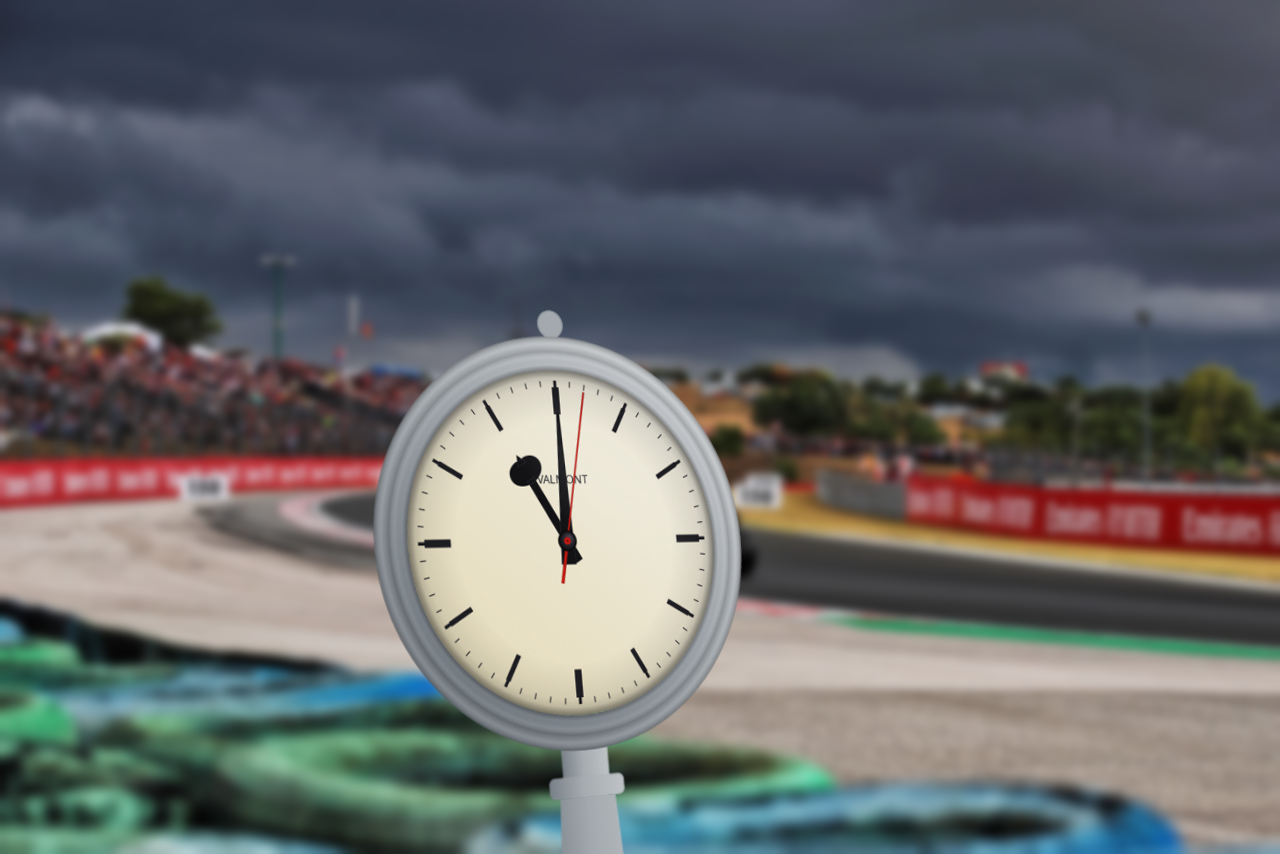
11,00,02
